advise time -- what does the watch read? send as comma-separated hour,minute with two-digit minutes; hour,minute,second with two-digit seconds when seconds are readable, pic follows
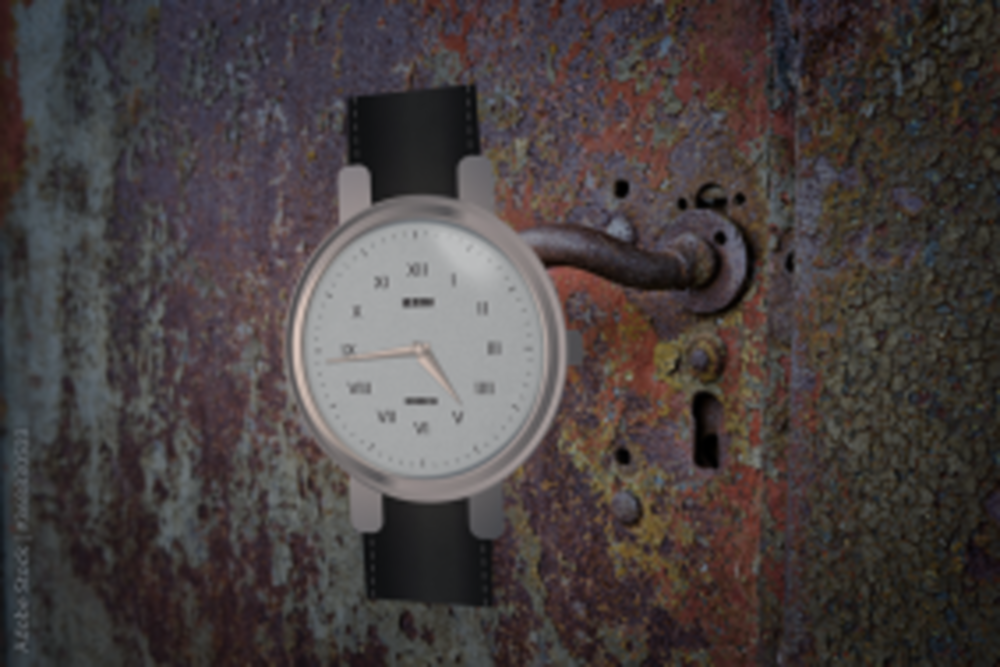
4,44
